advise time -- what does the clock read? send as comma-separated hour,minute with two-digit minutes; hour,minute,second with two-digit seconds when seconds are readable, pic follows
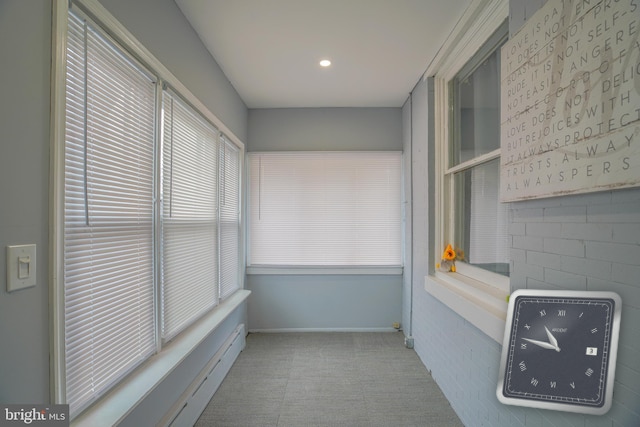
10,47
